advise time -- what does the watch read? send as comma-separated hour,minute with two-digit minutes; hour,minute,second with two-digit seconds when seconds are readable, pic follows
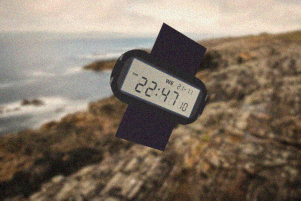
22,47,10
